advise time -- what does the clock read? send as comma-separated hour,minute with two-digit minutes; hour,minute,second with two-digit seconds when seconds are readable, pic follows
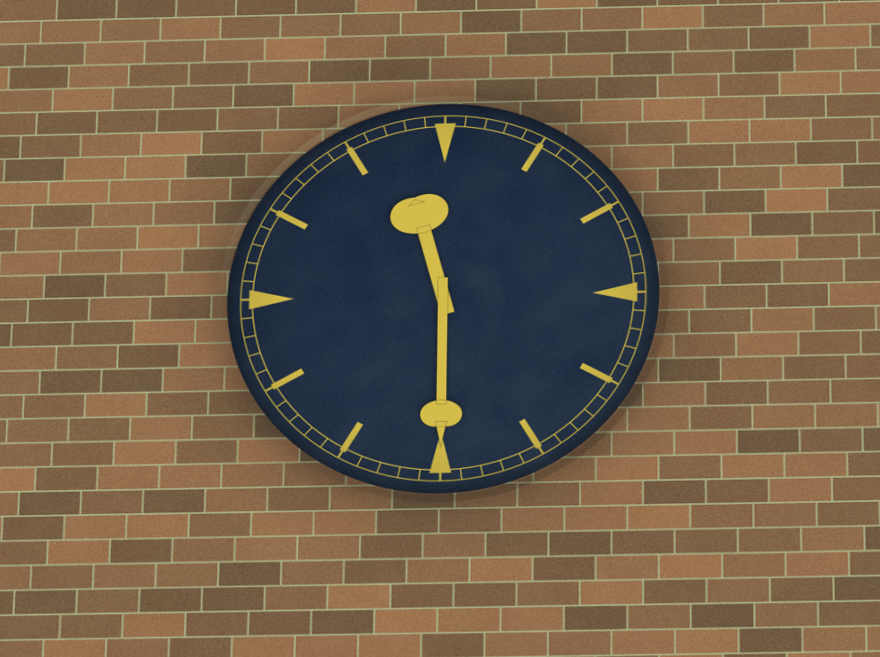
11,30
